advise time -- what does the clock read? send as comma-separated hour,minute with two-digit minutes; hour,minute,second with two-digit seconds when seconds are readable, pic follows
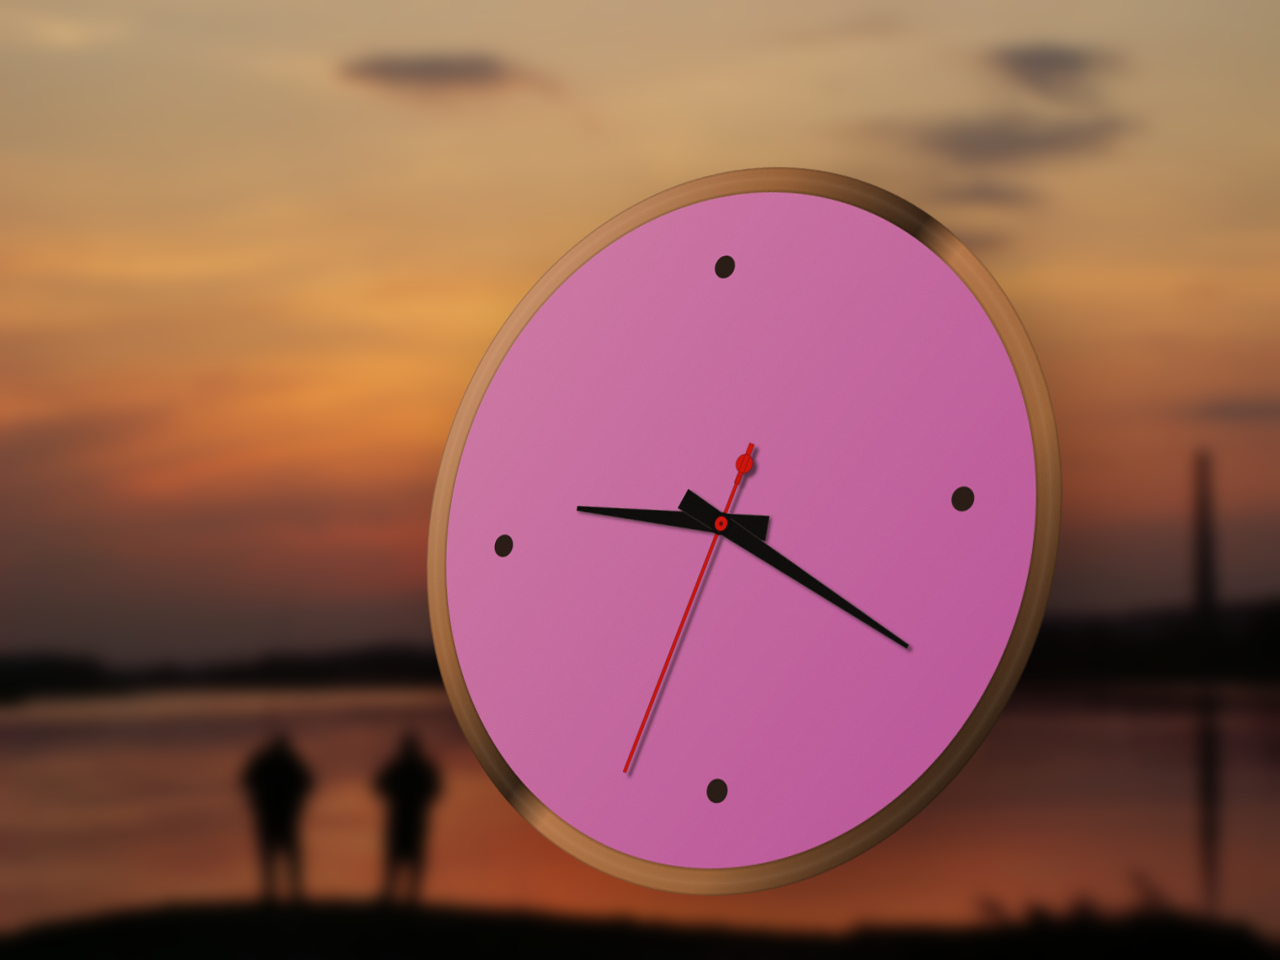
9,20,34
